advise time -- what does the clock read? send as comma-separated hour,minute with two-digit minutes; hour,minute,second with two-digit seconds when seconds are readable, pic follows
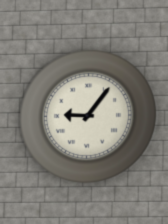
9,06
